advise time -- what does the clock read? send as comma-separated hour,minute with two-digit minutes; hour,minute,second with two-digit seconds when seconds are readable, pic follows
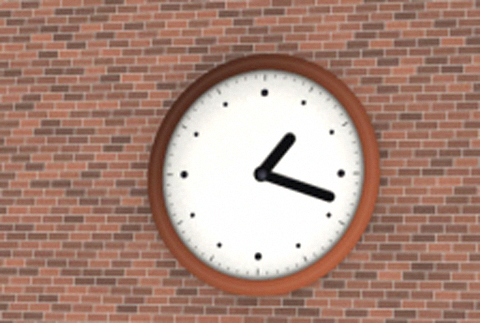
1,18
